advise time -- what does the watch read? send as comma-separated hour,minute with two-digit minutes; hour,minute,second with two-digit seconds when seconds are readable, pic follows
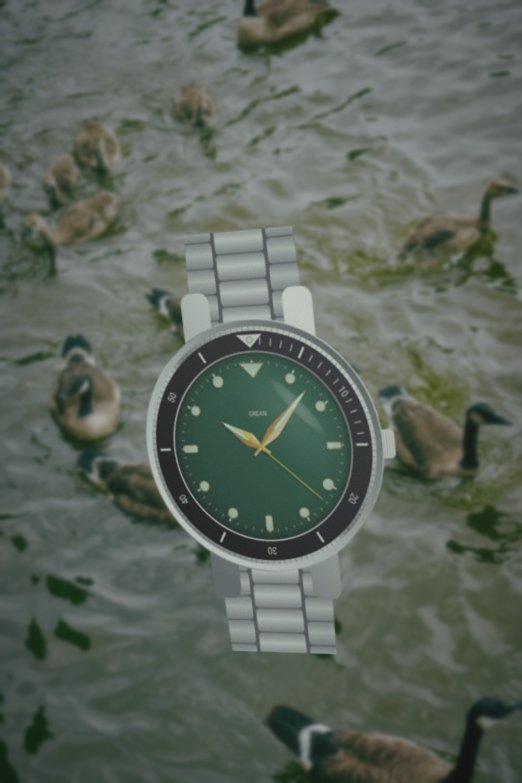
10,07,22
